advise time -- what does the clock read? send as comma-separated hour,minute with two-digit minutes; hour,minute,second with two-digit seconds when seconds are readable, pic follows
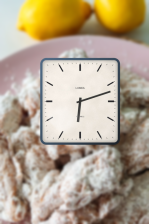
6,12
